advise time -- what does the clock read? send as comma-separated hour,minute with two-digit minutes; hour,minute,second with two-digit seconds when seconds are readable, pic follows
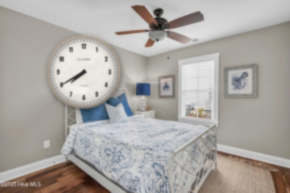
7,40
